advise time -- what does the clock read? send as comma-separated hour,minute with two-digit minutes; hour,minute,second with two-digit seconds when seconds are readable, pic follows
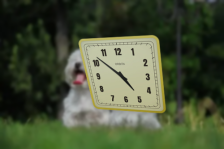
4,52
